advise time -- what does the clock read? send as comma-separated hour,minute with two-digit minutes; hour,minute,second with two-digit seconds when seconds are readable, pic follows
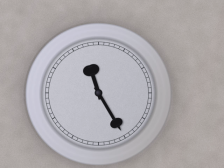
11,25
